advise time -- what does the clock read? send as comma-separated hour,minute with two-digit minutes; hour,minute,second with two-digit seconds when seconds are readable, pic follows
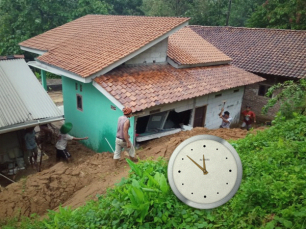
11,52
